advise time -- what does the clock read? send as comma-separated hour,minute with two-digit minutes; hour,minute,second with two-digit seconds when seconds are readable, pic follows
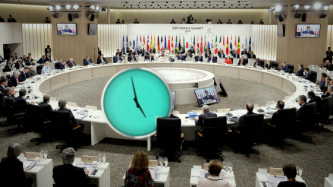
4,58
